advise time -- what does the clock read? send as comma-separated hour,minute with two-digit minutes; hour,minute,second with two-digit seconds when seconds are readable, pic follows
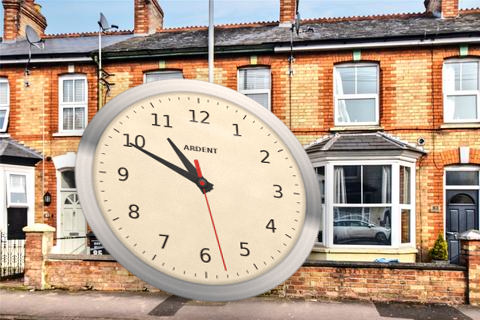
10,49,28
